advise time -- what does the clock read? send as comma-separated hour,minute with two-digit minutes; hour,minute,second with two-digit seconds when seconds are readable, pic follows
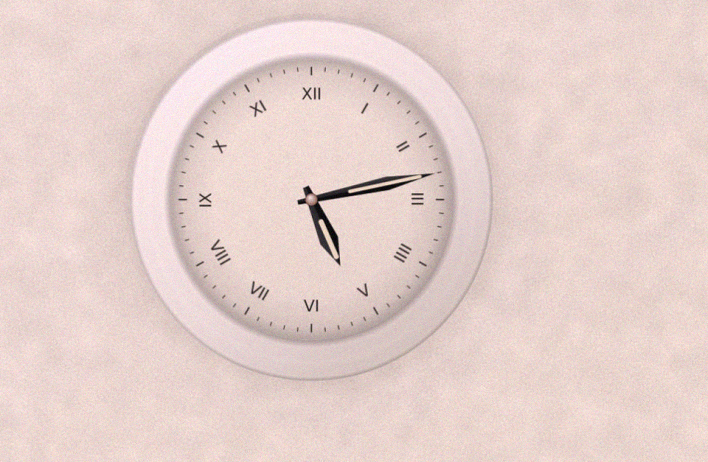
5,13
